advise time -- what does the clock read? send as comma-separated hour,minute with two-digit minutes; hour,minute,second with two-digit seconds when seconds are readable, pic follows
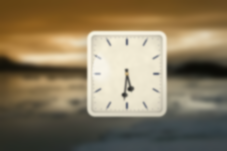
5,31
